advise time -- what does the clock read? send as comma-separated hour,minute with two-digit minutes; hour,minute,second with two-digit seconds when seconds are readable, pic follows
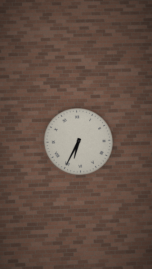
6,35
